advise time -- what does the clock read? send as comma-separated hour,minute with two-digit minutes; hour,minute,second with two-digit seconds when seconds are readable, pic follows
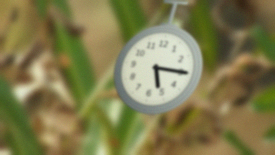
5,15
